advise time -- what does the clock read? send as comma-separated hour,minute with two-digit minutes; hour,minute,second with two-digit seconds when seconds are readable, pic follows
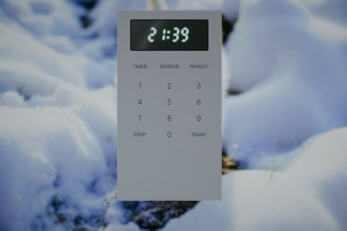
21,39
